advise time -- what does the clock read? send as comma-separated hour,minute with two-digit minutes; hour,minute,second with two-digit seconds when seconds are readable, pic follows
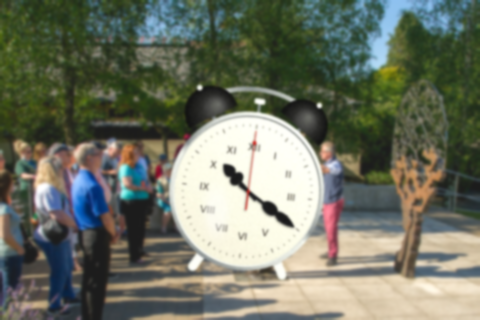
10,20,00
